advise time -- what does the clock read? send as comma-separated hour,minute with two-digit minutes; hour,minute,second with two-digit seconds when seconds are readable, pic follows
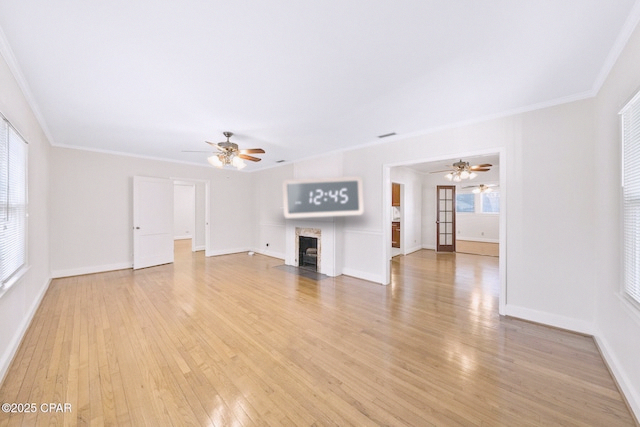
12,45
